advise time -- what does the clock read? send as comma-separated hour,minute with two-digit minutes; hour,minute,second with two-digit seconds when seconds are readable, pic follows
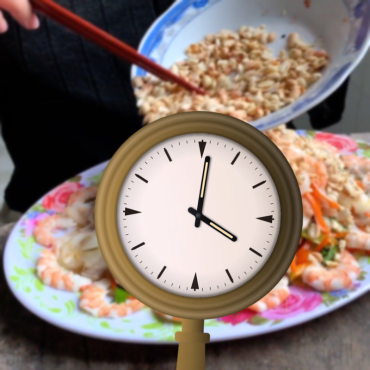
4,01
